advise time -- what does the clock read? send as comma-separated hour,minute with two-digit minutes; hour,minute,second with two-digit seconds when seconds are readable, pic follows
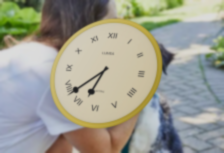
6,38
